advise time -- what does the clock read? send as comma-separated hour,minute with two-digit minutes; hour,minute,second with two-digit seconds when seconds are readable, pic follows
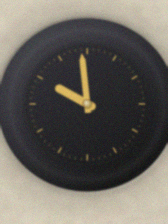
9,59
